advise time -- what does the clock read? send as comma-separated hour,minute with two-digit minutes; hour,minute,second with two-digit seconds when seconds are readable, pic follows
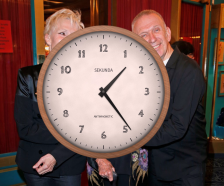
1,24
